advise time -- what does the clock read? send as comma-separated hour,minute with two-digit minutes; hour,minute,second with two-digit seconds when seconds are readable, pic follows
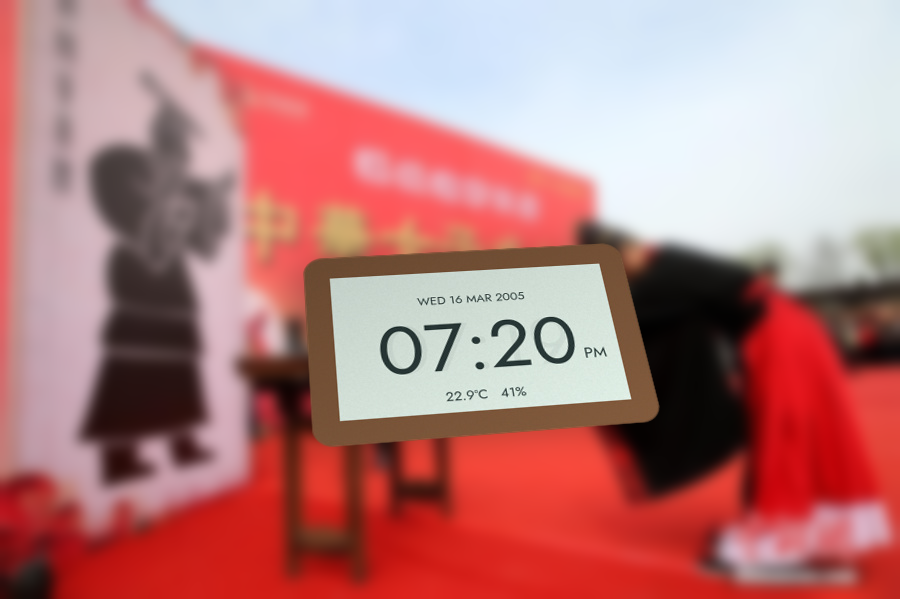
7,20
